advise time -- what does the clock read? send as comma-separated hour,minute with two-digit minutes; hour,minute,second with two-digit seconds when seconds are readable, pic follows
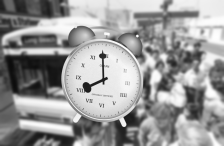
7,59
